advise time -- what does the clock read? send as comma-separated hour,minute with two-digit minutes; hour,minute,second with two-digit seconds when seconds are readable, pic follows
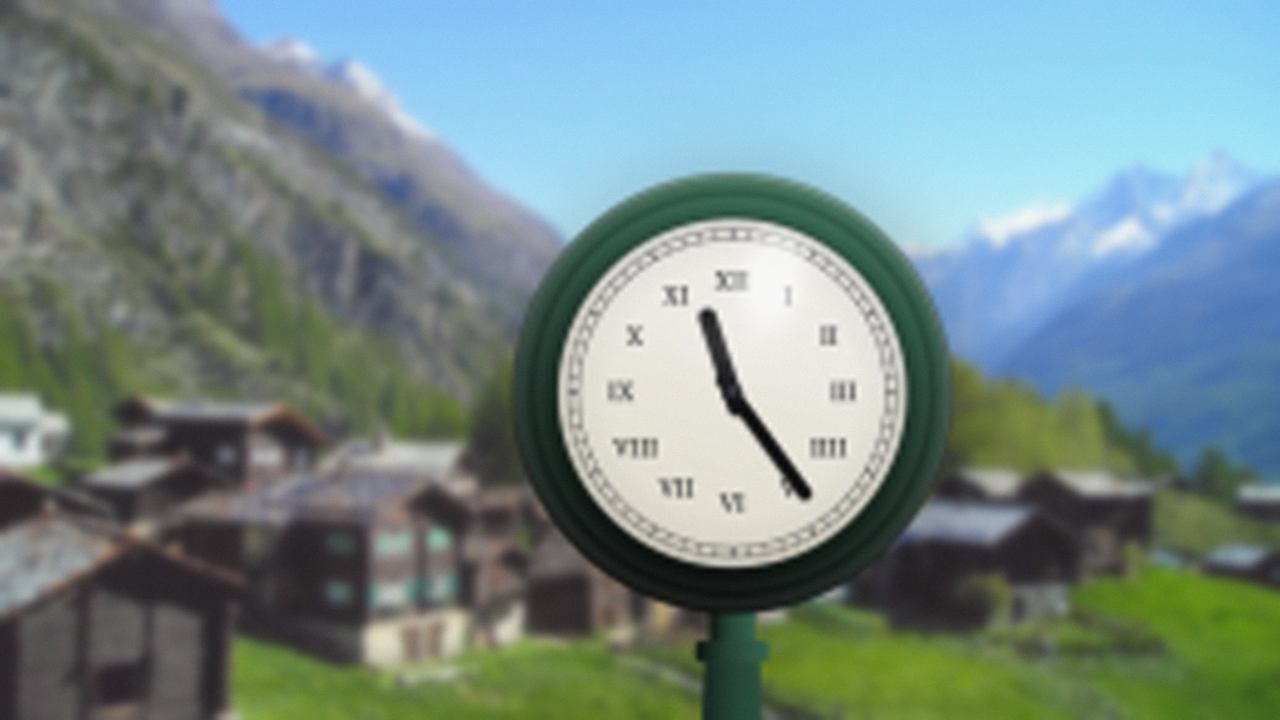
11,24
